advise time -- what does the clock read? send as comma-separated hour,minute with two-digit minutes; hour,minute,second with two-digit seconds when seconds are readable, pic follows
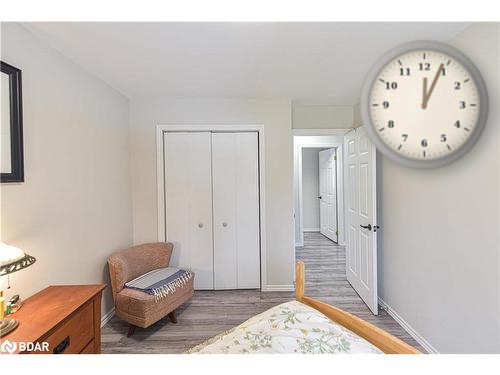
12,04
